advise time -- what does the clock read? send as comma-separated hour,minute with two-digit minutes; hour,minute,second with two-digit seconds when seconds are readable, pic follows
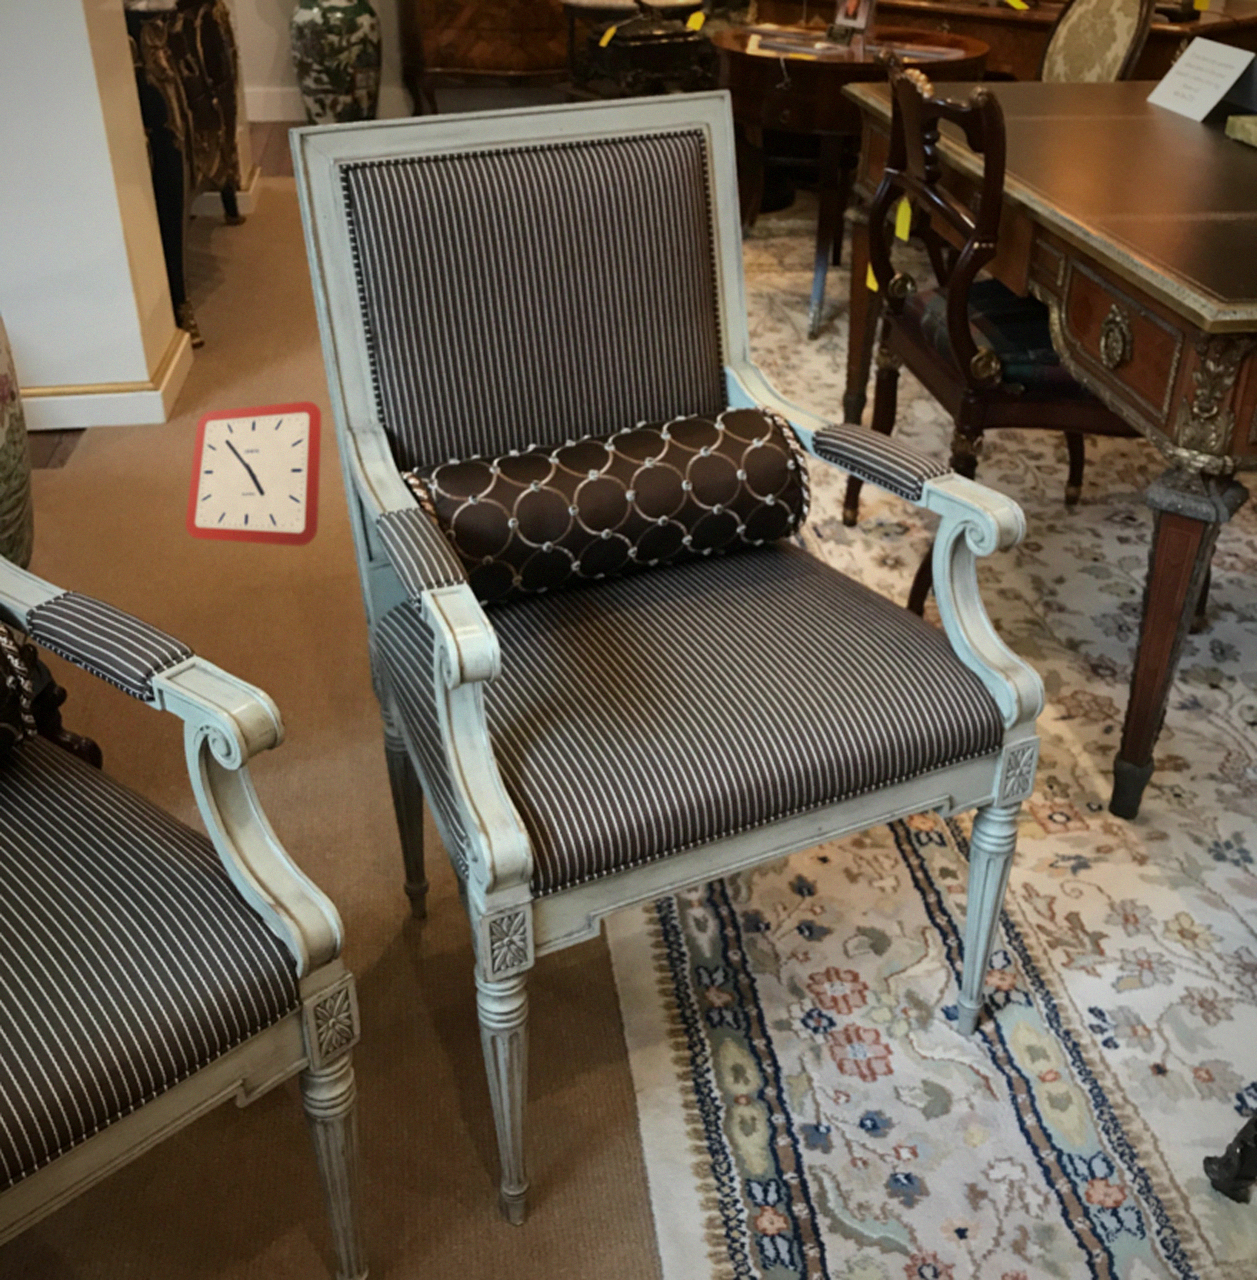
4,53
